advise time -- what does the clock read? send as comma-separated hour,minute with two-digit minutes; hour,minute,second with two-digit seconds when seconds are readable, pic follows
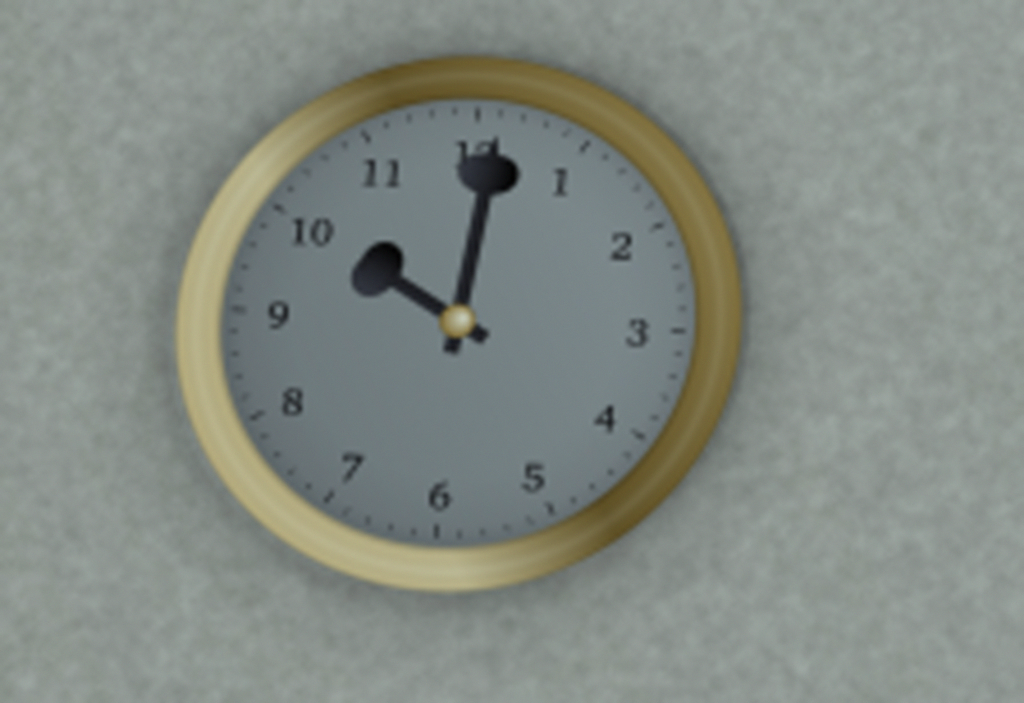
10,01
